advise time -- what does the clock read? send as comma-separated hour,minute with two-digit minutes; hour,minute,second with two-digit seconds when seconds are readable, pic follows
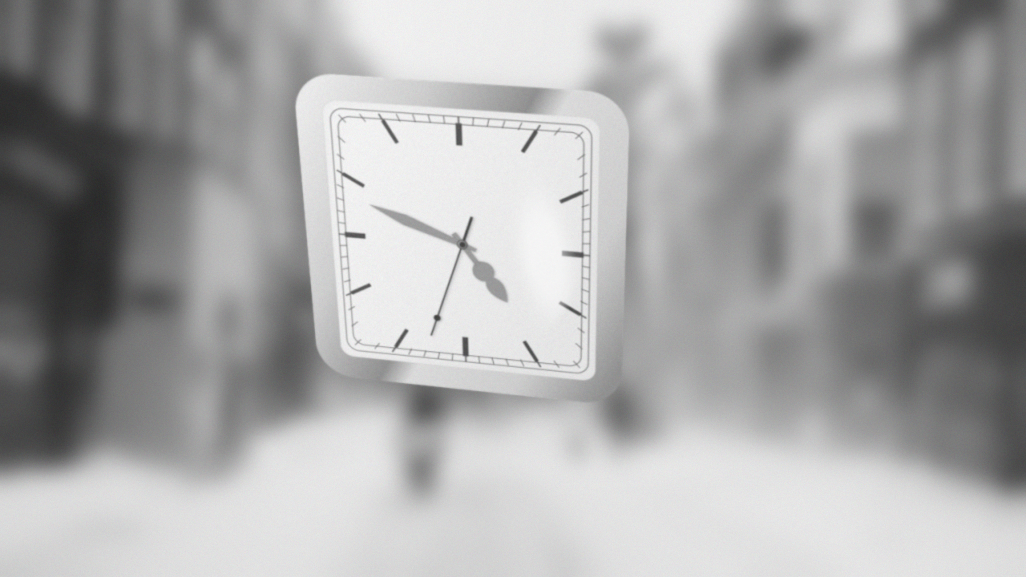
4,48,33
